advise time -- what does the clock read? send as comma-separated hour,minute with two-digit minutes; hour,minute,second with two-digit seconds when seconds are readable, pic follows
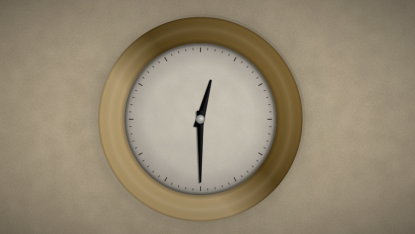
12,30
